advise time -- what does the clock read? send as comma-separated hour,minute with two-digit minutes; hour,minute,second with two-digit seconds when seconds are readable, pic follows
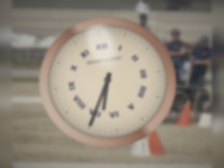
6,35
